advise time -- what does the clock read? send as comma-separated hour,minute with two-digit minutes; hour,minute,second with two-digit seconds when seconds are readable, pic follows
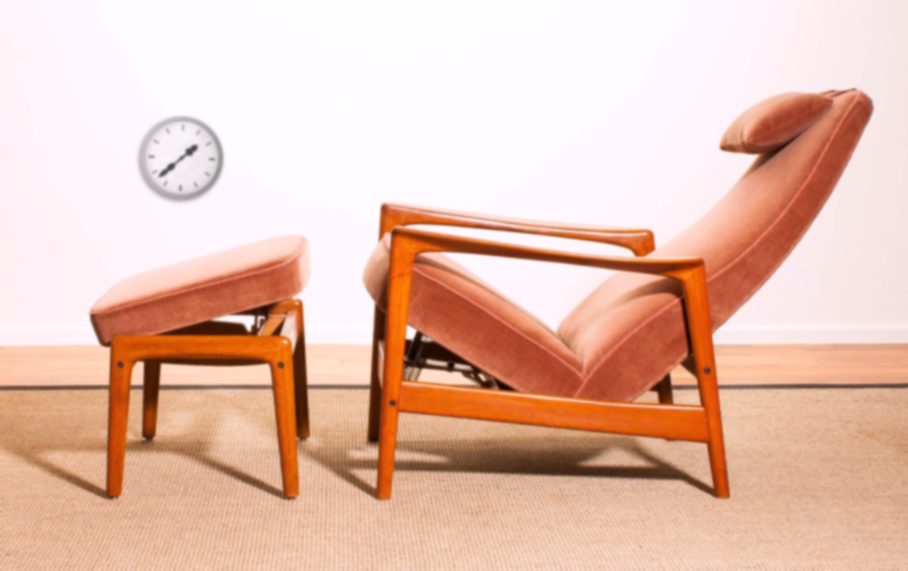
1,38
